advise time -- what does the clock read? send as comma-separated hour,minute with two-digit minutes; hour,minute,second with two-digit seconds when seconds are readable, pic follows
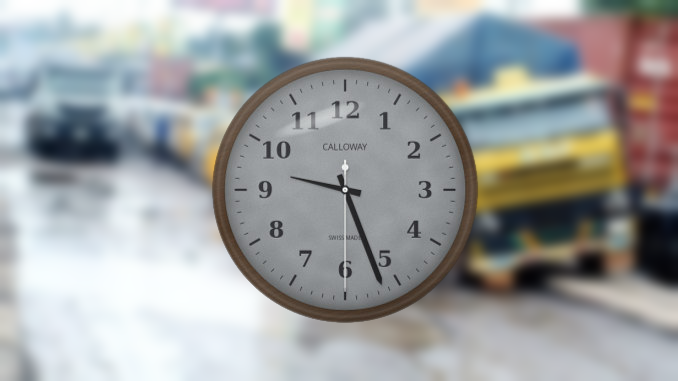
9,26,30
